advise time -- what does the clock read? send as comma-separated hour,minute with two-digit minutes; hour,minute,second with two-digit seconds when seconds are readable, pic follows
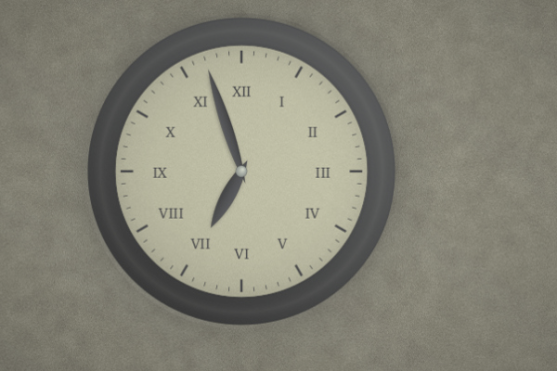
6,57
